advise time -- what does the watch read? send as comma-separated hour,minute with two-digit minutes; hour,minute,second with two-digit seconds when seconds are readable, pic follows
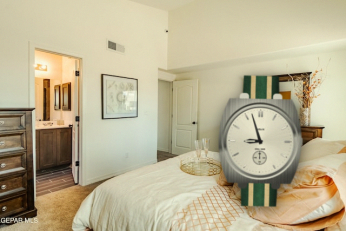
8,57
